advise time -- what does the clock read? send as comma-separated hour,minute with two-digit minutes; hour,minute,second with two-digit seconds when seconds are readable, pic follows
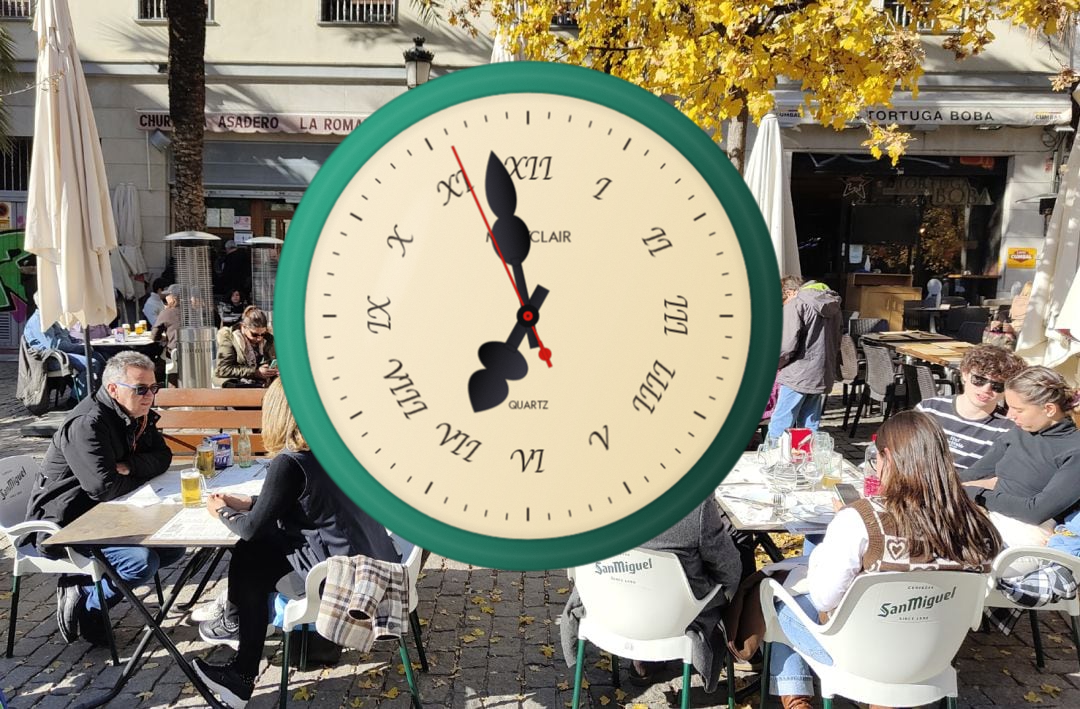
6,57,56
